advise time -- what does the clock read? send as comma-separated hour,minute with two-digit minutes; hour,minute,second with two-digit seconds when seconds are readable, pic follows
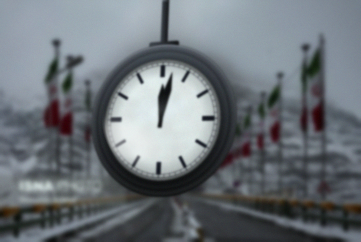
12,02
